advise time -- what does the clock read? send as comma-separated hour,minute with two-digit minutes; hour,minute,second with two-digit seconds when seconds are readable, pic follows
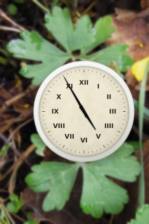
4,55
